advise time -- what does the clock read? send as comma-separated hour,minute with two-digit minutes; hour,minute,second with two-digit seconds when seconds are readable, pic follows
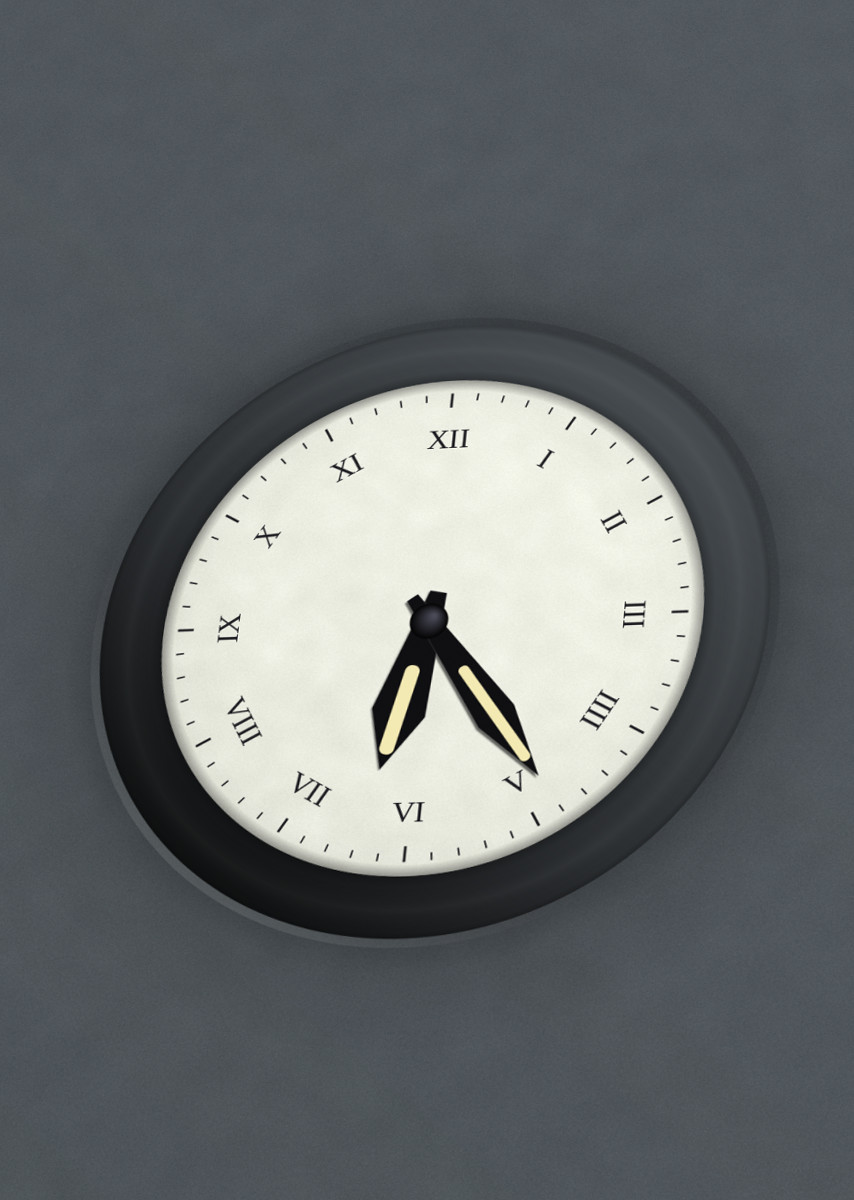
6,24
